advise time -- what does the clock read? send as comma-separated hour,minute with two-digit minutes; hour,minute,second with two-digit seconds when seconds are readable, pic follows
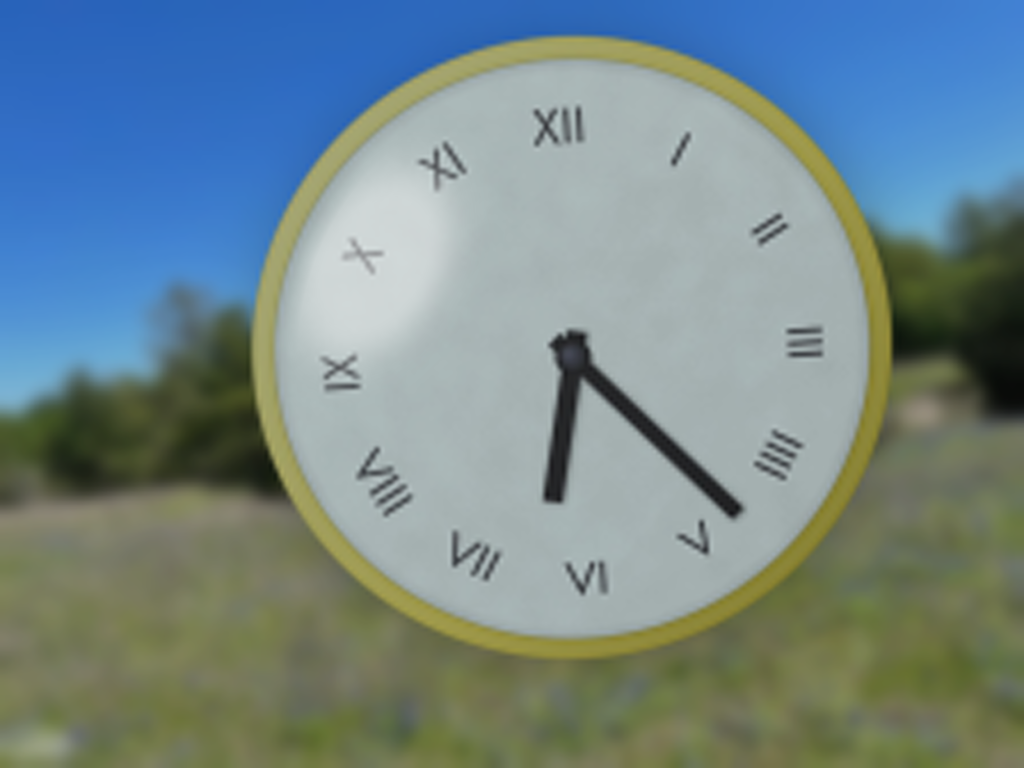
6,23
